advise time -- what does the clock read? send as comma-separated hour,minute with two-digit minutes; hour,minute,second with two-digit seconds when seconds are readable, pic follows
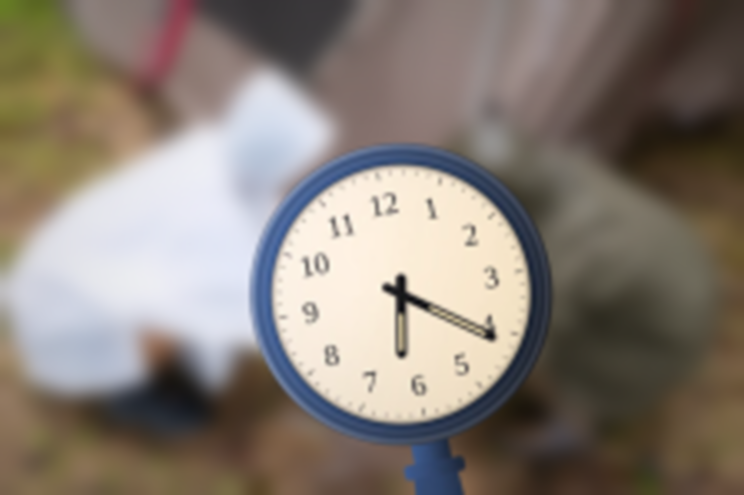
6,21
